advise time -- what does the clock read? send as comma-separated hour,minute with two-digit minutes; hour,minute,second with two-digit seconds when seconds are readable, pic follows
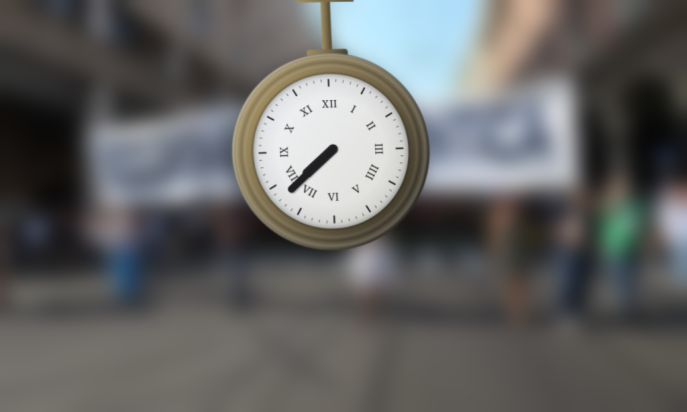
7,38
